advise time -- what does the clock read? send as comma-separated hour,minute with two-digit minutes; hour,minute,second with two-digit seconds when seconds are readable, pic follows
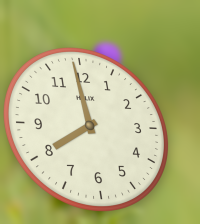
7,59
